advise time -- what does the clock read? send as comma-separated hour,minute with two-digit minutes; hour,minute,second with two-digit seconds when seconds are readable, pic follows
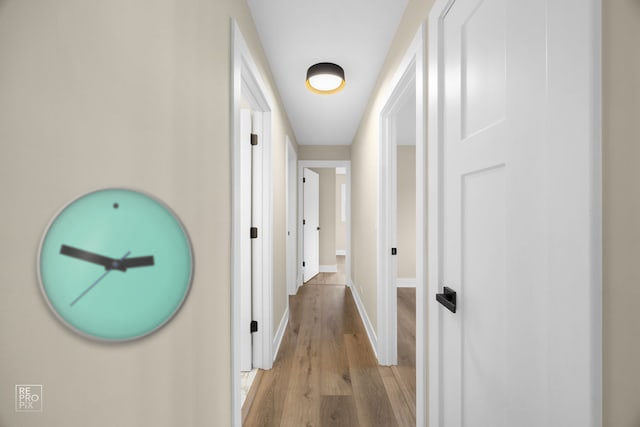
2,47,38
